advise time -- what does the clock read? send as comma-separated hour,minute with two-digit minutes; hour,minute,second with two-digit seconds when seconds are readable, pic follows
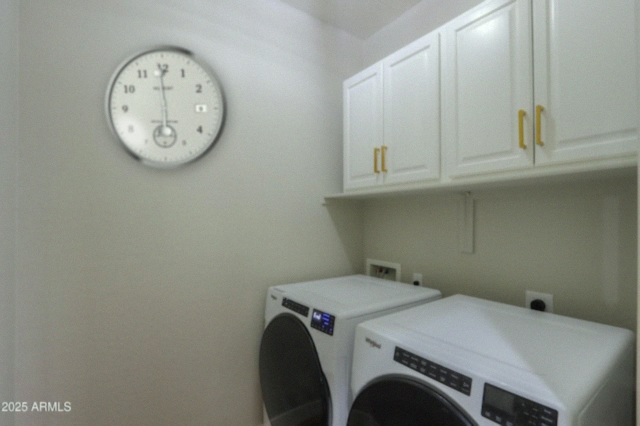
5,59
